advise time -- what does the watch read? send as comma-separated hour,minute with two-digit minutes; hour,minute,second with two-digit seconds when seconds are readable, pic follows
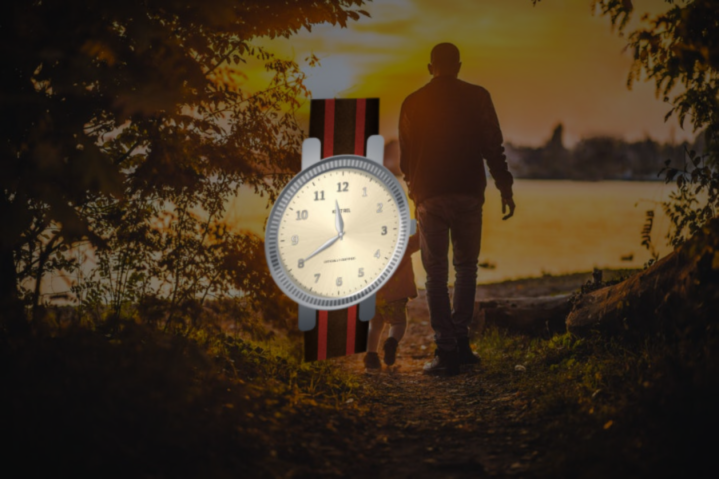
11,40
